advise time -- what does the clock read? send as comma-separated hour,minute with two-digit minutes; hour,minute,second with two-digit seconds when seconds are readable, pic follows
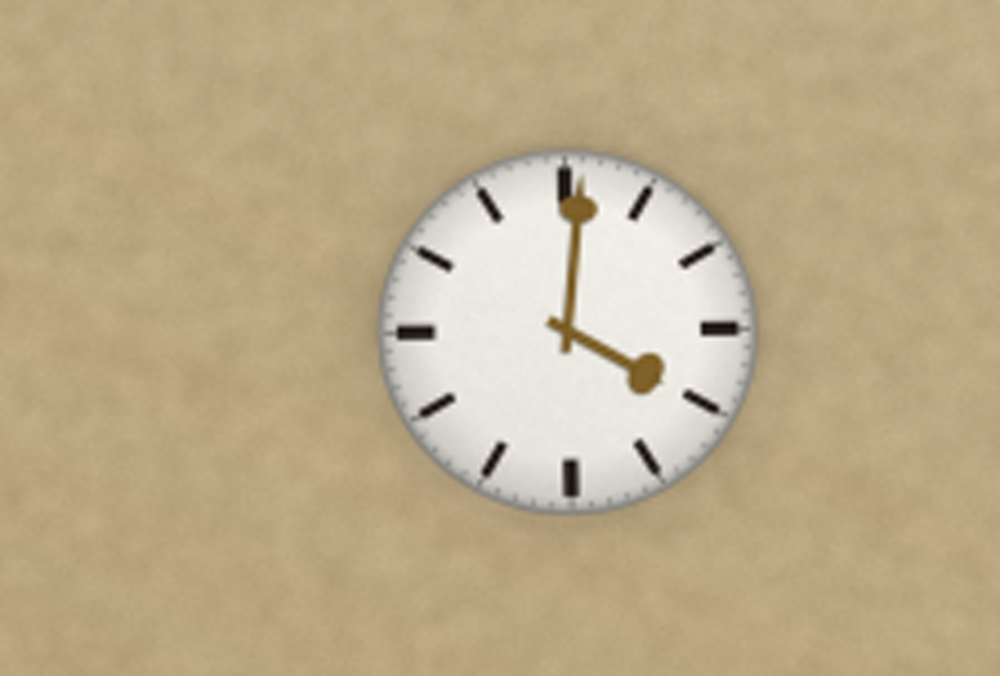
4,01
